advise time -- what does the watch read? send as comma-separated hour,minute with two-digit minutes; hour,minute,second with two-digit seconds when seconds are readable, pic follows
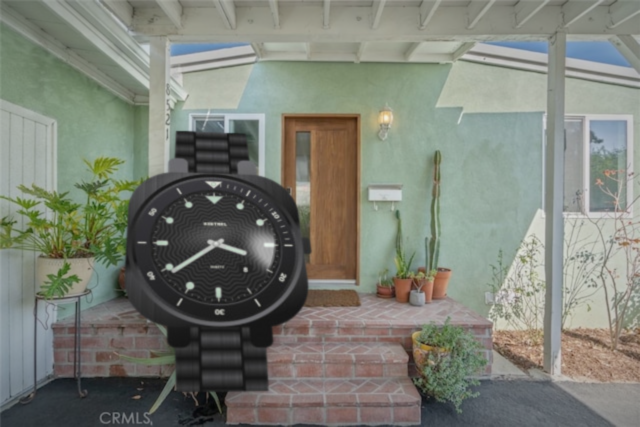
3,39
